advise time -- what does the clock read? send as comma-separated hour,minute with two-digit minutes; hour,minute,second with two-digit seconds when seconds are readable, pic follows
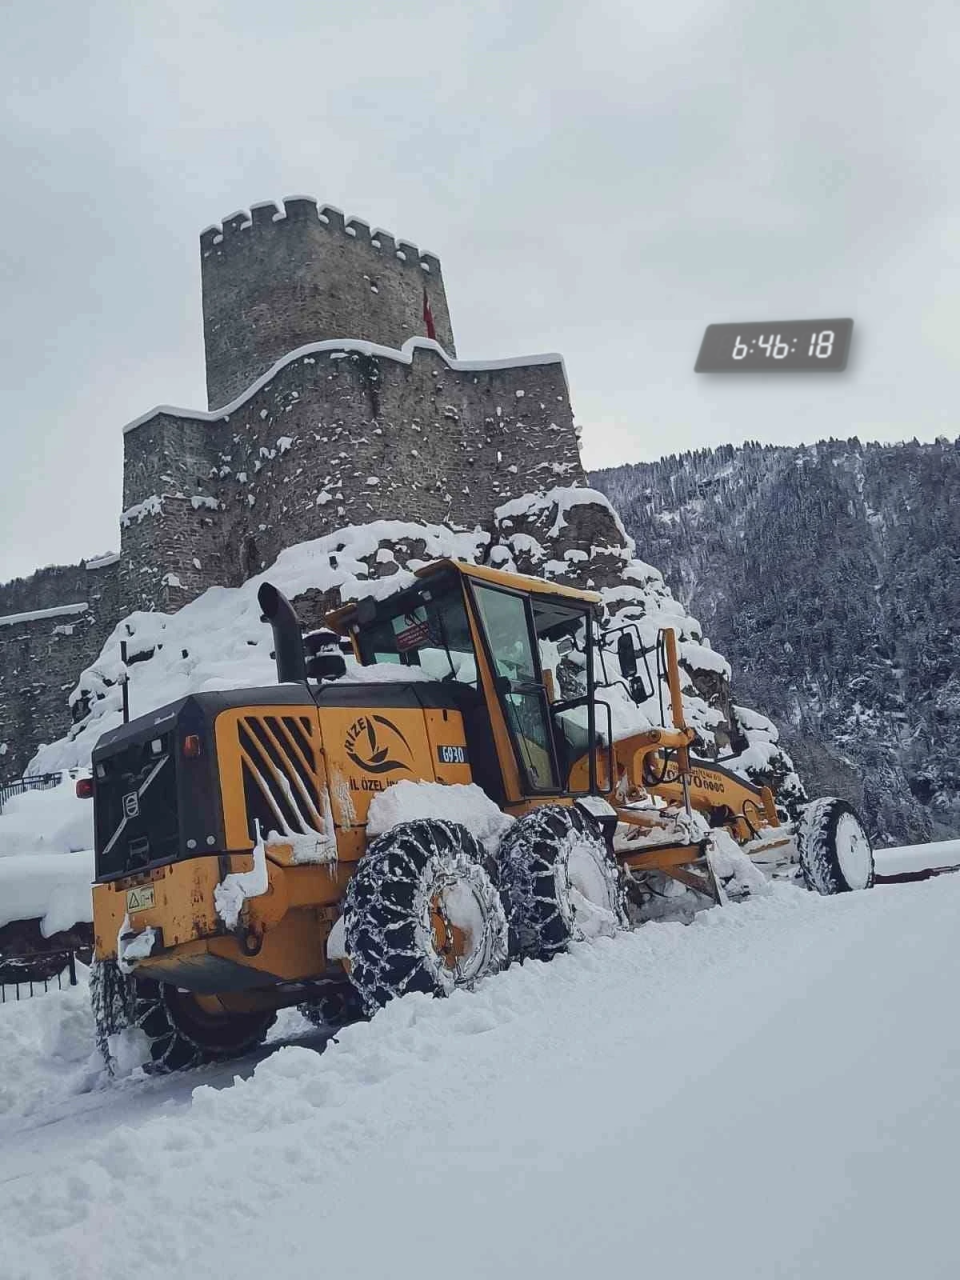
6,46,18
